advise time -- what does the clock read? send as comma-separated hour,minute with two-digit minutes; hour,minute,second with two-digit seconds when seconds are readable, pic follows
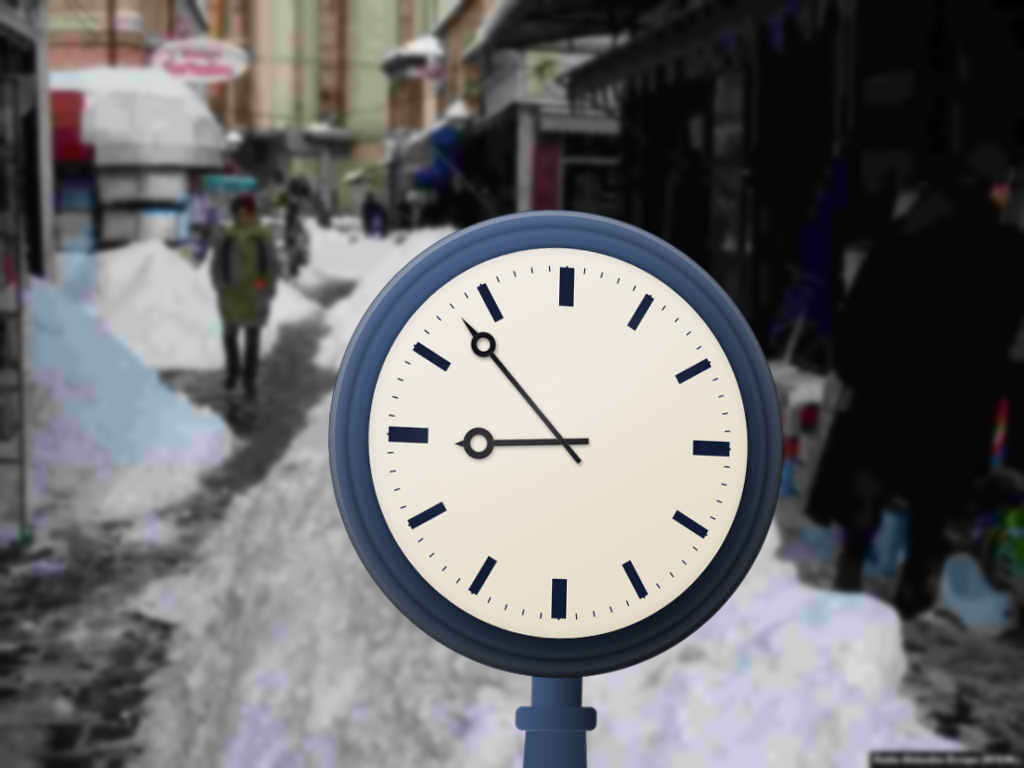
8,53
